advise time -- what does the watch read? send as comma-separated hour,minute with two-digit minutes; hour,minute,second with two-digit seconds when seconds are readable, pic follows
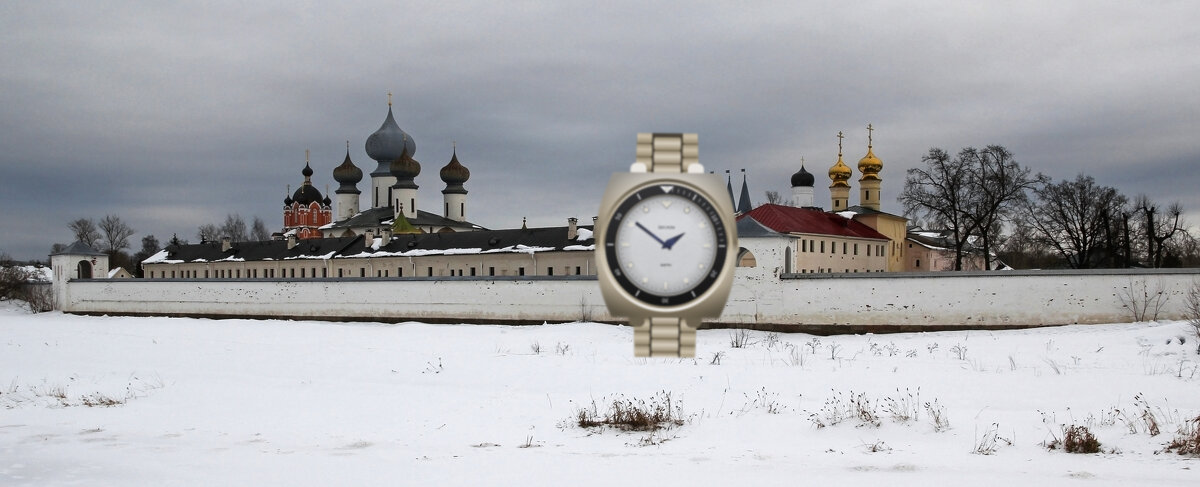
1,51
